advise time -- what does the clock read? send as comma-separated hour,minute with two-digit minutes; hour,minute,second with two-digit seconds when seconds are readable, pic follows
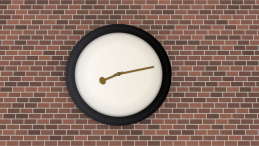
8,13
